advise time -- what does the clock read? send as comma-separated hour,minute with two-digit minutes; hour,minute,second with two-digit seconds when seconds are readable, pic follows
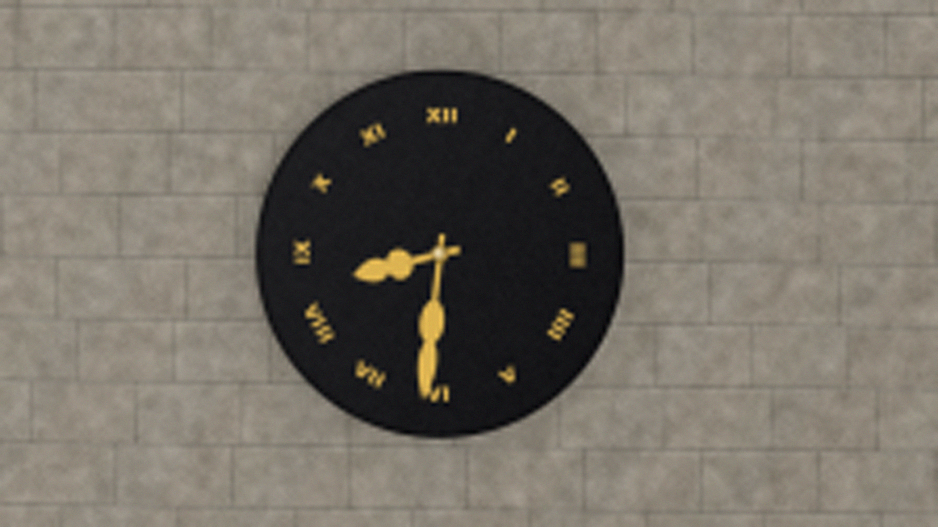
8,31
